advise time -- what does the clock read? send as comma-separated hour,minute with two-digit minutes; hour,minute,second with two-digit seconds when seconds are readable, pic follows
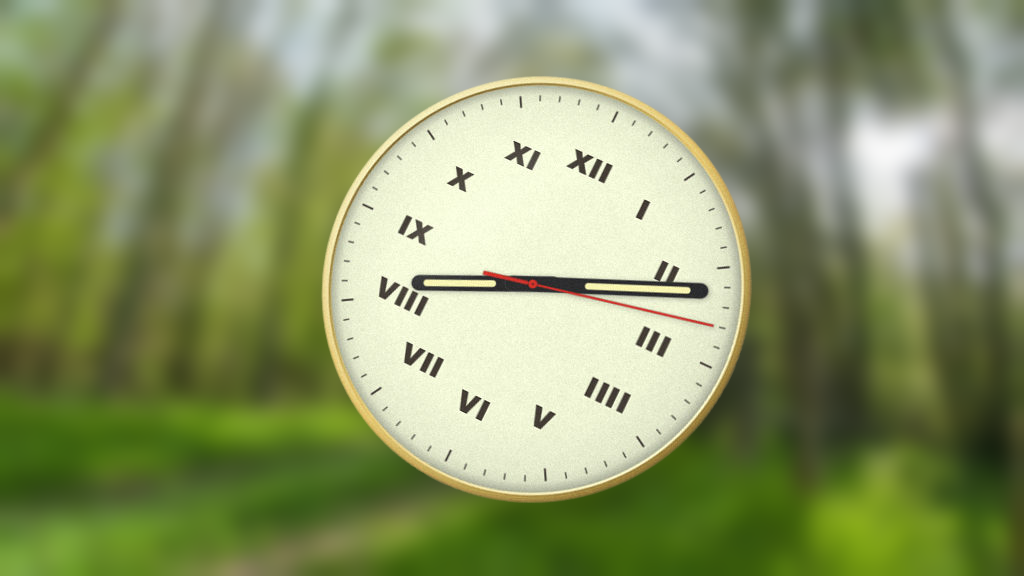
8,11,13
